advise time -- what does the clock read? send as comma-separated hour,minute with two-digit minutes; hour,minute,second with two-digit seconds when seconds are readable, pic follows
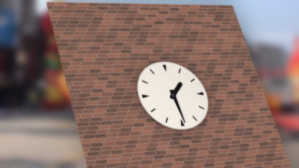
1,29
